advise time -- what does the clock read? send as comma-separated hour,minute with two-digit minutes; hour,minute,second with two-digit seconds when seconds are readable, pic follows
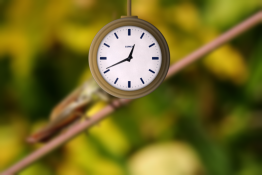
12,41
